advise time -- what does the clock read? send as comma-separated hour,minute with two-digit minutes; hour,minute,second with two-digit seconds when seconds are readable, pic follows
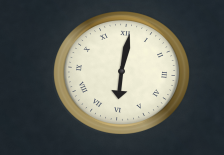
6,01
